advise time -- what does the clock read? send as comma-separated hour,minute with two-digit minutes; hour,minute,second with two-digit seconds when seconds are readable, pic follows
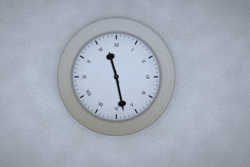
11,28
